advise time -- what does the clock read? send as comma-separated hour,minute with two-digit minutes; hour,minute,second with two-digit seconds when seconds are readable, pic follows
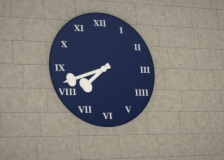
7,42
